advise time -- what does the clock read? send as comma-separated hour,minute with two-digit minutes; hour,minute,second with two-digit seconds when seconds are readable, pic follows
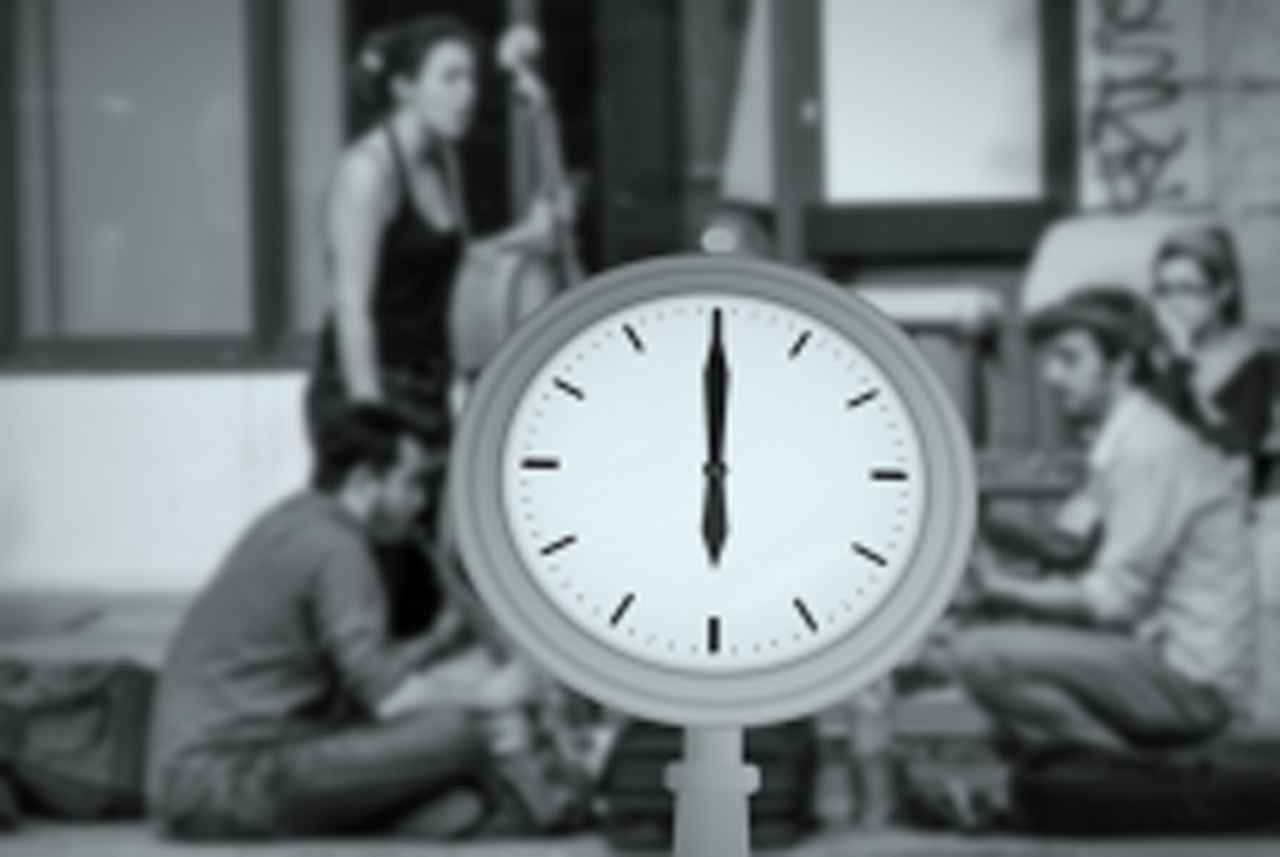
6,00
